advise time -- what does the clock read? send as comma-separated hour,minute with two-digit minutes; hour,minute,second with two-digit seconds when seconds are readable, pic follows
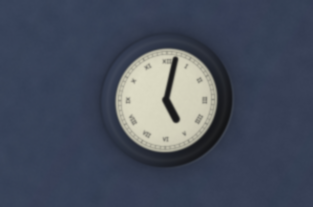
5,02
